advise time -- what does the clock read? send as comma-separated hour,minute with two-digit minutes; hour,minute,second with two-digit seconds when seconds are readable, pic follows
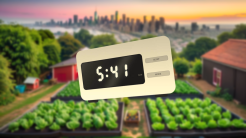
5,41
